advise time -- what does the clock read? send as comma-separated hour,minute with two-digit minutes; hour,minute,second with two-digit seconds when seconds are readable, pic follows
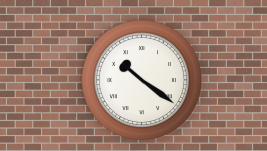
10,21
